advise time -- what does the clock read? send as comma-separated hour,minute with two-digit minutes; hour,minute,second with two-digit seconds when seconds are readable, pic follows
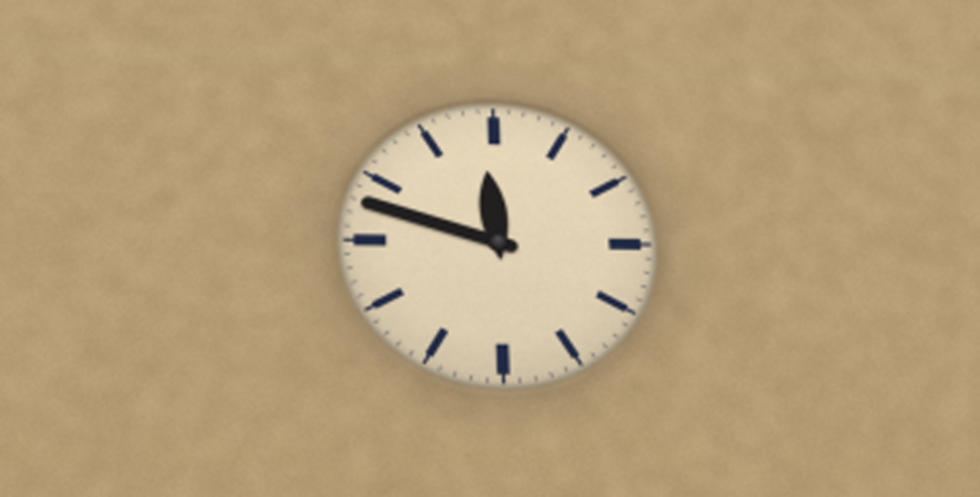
11,48
